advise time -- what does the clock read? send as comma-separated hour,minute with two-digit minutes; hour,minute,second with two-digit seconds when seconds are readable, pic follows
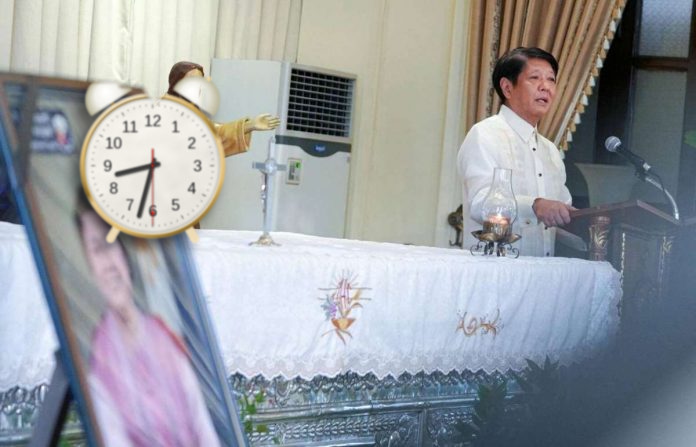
8,32,30
